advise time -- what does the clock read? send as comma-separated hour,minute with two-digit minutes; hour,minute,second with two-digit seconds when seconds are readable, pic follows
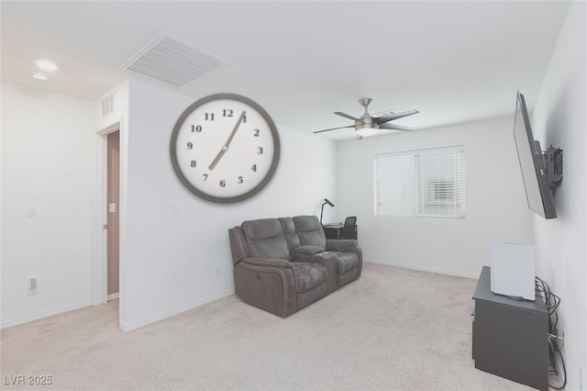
7,04
